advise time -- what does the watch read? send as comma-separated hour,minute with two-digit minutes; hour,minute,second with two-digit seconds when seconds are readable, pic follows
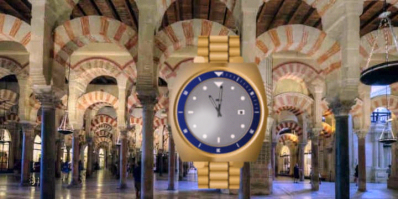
11,01
